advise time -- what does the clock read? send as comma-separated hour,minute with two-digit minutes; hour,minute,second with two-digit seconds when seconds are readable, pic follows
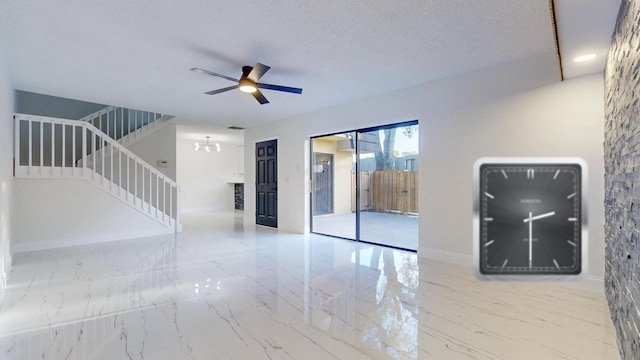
2,30
